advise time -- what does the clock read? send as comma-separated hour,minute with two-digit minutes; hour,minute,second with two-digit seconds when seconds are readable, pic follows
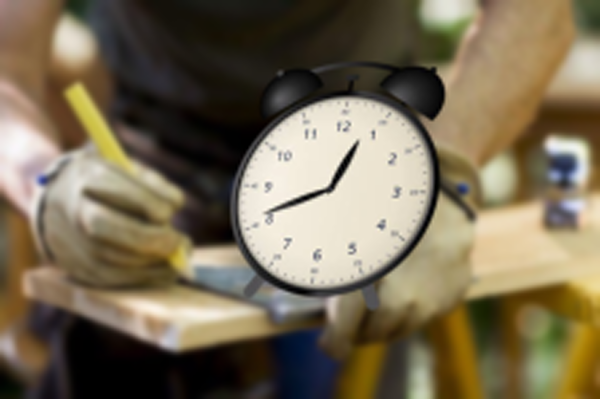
12,41
